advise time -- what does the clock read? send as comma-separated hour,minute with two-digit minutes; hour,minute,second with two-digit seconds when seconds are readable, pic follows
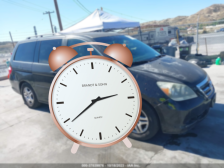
2,39
